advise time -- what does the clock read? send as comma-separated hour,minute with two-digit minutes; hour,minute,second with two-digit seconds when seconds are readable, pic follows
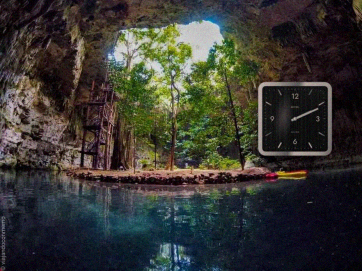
2,11
